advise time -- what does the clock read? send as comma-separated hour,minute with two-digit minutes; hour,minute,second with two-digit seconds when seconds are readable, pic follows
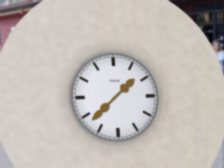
1,38
